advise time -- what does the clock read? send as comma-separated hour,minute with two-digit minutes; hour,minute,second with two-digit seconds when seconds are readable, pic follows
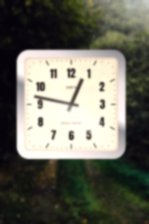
12,47
